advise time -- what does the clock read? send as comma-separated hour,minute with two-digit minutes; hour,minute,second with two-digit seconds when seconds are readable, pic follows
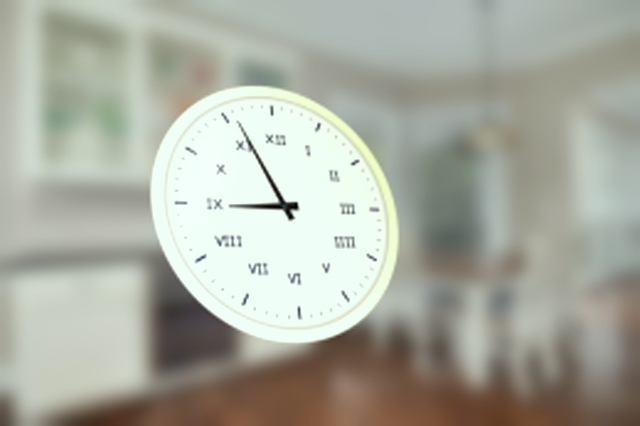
8,56
